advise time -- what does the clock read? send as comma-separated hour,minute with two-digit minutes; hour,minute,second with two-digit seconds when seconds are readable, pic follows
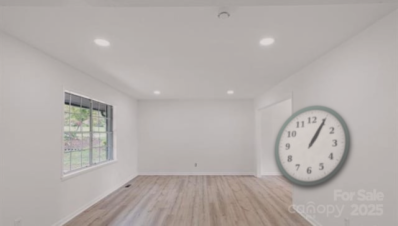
1,05
